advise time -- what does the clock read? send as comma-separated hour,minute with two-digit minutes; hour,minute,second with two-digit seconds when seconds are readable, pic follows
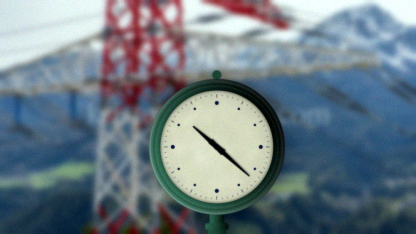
10,22
